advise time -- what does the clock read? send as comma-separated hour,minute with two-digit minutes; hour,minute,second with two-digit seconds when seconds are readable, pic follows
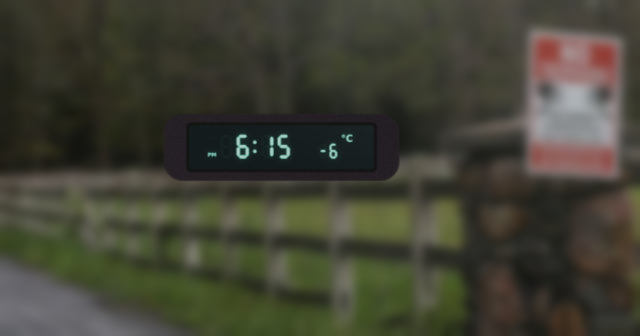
6,15
